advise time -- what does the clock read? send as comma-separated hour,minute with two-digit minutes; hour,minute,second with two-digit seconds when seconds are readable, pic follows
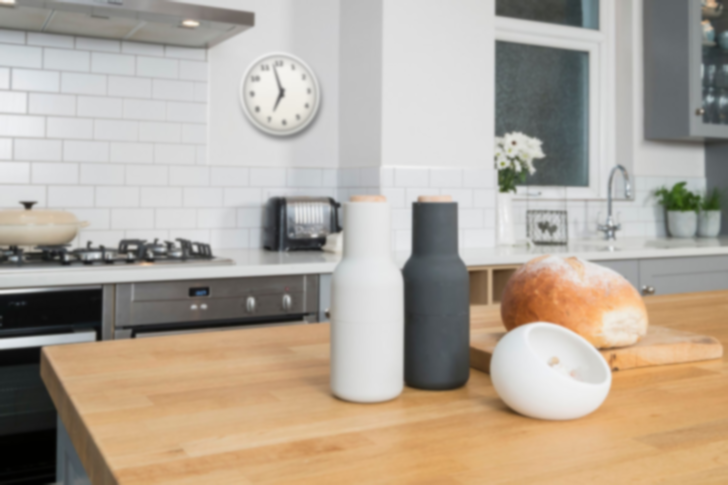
6,58
